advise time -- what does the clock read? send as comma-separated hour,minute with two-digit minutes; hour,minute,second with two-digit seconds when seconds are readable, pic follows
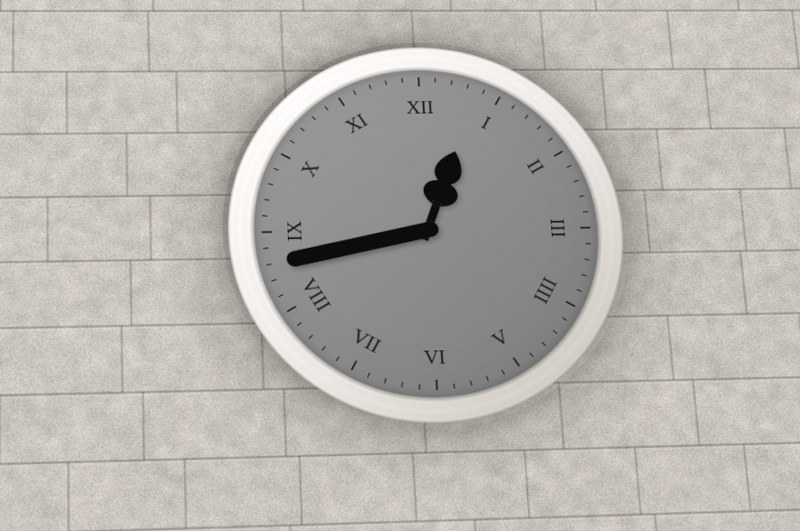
12,43
